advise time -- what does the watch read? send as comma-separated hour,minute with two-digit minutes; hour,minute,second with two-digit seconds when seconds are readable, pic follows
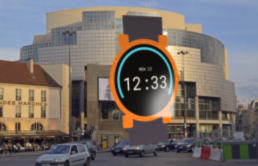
12,33
